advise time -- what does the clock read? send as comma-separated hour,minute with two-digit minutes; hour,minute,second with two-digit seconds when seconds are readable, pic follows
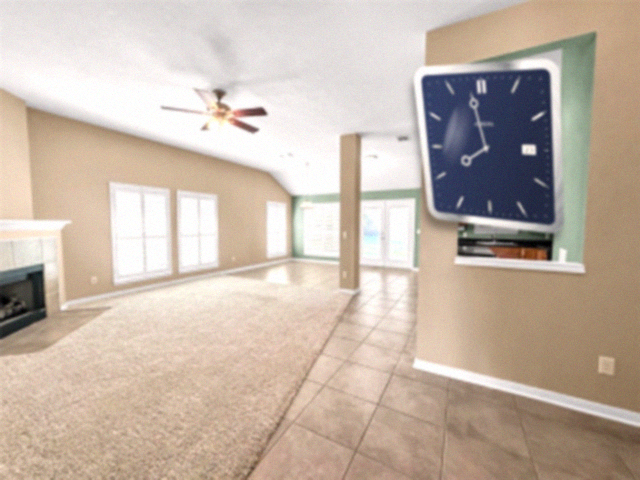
7,58
